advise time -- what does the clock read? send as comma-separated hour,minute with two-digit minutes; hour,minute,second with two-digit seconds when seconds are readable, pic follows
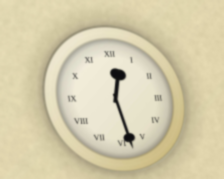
12,28
